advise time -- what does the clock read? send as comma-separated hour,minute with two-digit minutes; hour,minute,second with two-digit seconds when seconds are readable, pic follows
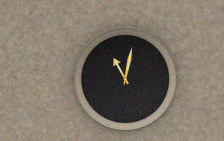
11,02
